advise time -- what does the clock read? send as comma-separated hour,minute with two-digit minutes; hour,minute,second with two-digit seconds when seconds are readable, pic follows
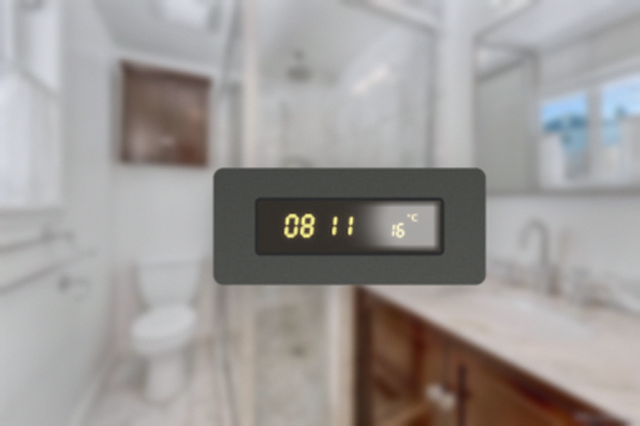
8,11
